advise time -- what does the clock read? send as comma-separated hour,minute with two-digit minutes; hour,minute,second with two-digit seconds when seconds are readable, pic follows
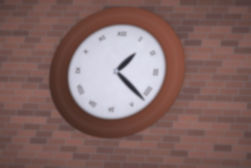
1,22
